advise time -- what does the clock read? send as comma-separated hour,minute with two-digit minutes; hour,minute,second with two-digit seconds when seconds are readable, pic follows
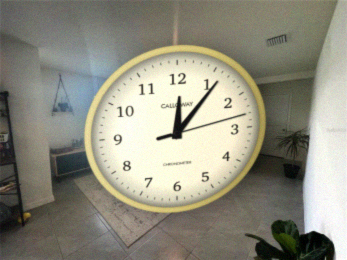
12,06,13
